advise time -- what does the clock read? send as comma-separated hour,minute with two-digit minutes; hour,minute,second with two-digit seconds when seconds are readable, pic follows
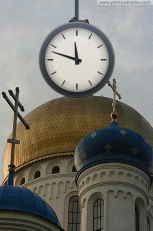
11,48
